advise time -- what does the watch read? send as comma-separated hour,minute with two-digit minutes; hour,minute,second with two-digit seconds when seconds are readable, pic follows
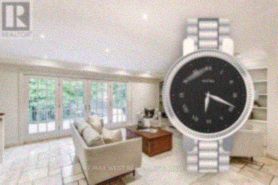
6,19
